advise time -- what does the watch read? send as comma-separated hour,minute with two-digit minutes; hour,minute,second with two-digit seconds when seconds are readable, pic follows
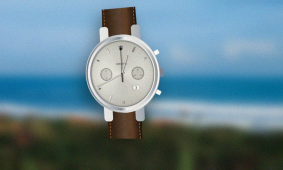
12,41
